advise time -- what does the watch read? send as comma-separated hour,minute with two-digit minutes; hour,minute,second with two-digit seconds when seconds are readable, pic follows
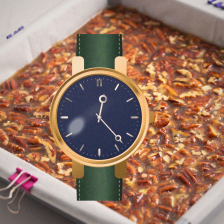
12,23
